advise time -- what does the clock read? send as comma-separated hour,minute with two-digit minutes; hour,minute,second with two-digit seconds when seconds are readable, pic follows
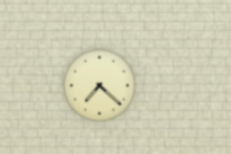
7,22
